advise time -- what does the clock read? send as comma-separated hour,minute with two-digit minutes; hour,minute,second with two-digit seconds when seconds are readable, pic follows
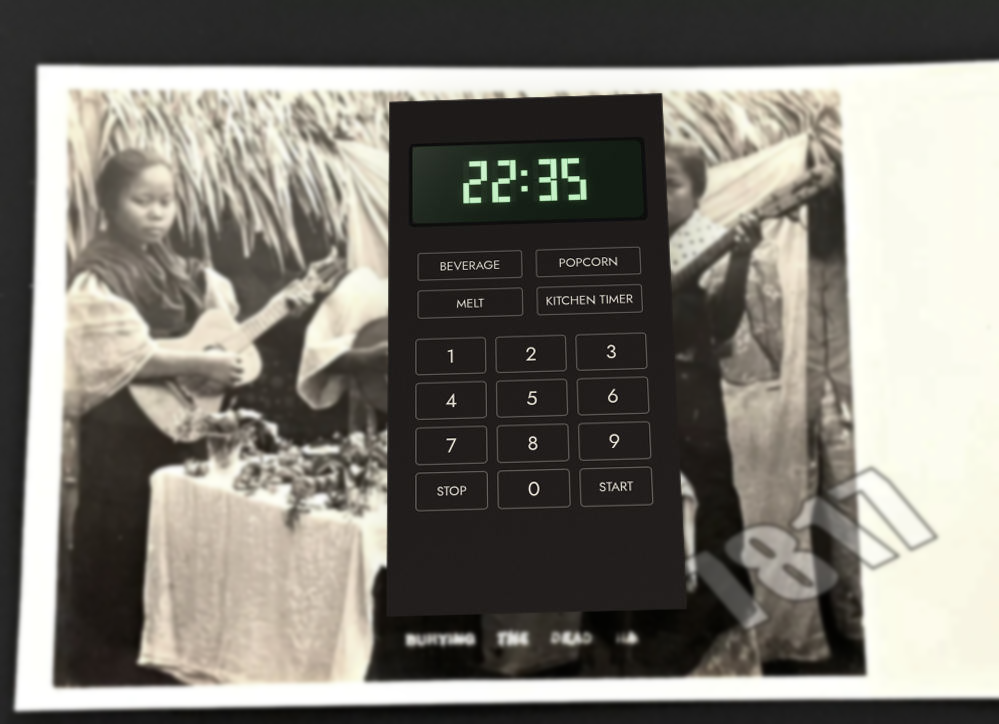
22,35
